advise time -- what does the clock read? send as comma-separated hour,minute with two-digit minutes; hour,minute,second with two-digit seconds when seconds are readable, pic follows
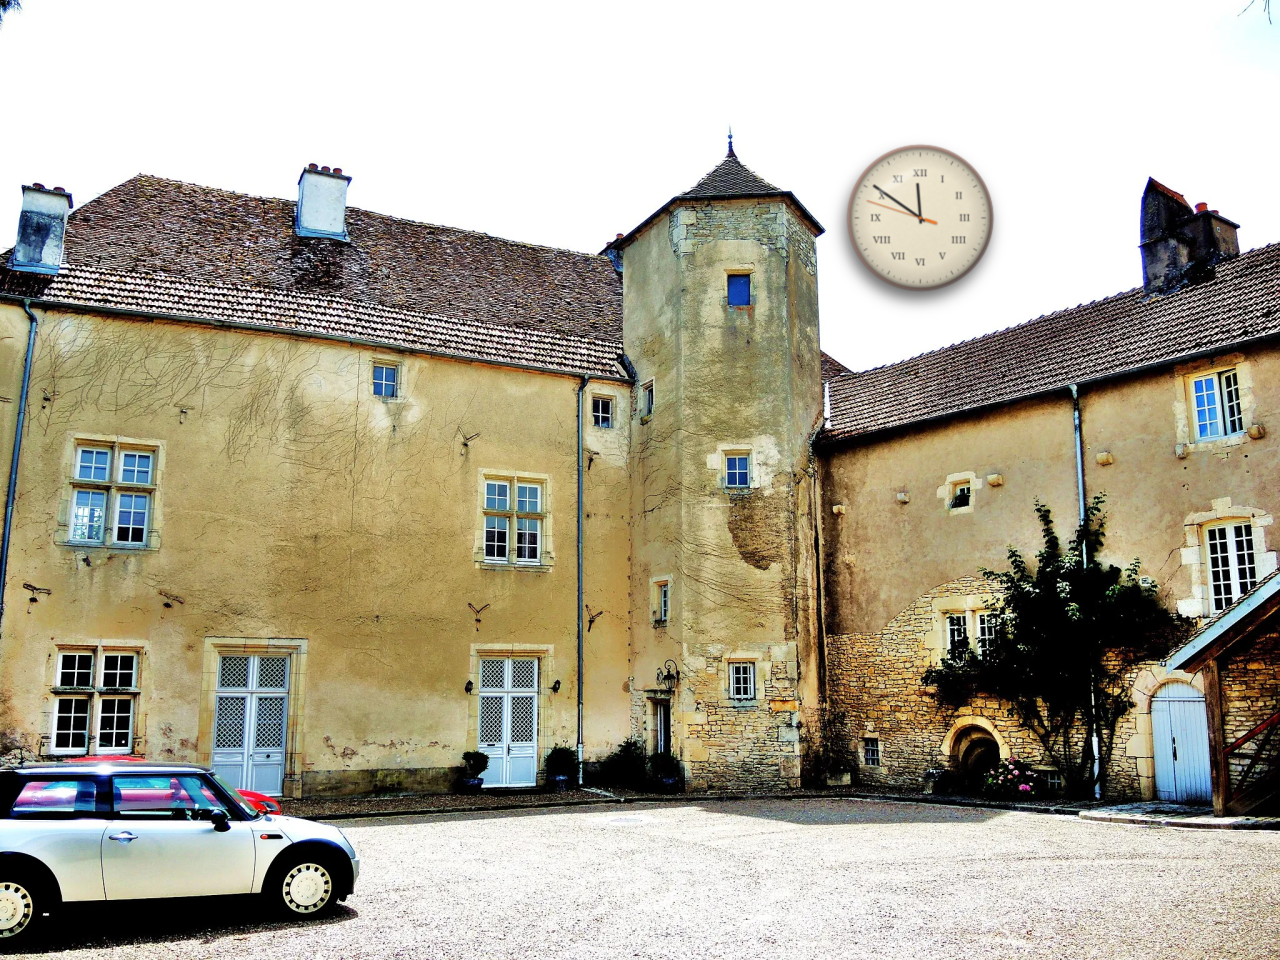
11,50,48
